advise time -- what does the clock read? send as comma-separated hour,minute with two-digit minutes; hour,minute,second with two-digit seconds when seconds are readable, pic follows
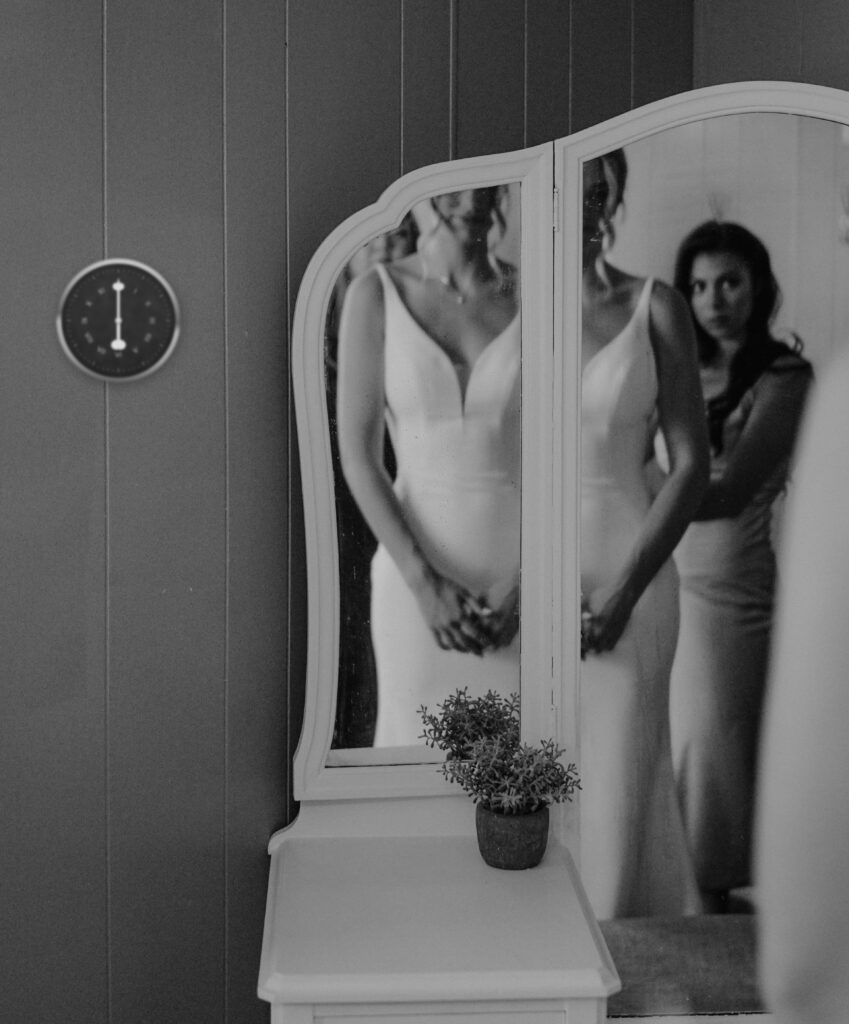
6,00
